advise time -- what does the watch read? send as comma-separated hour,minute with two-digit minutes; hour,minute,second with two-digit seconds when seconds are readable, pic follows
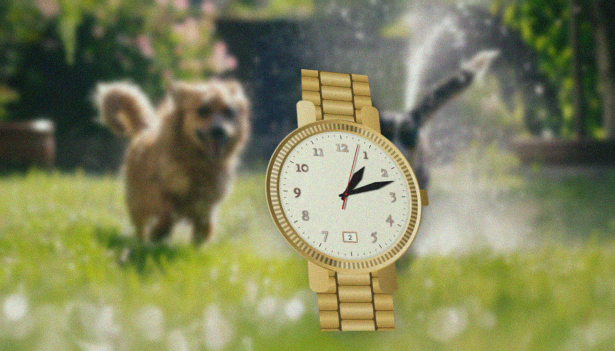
1,12,03
